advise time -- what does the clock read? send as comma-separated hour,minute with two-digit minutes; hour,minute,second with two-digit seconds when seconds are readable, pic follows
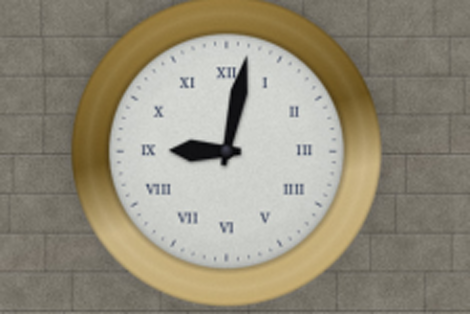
9,02
